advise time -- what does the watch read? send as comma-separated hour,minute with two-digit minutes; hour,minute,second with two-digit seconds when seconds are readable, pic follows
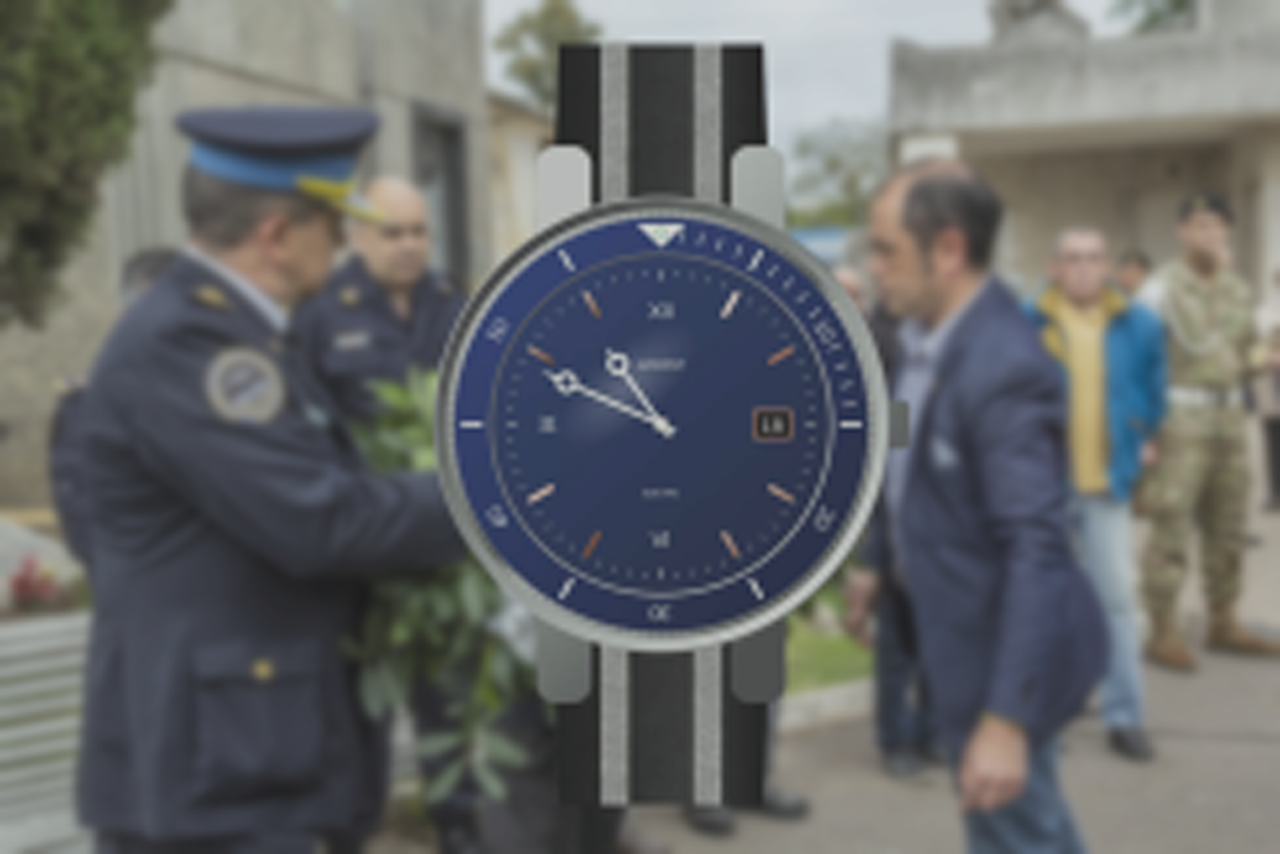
10,49
